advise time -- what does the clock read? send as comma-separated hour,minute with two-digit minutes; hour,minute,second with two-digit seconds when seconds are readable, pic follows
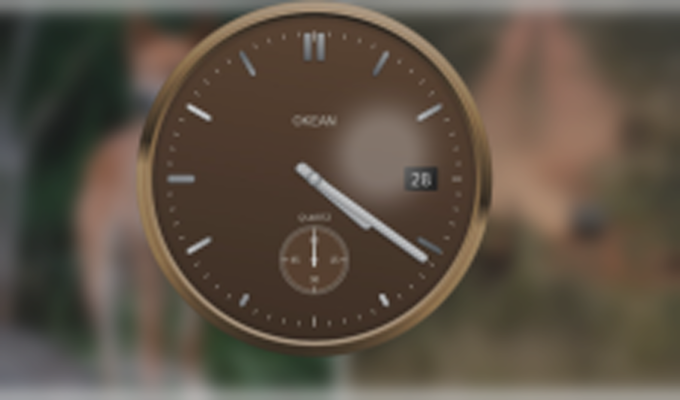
4,21
